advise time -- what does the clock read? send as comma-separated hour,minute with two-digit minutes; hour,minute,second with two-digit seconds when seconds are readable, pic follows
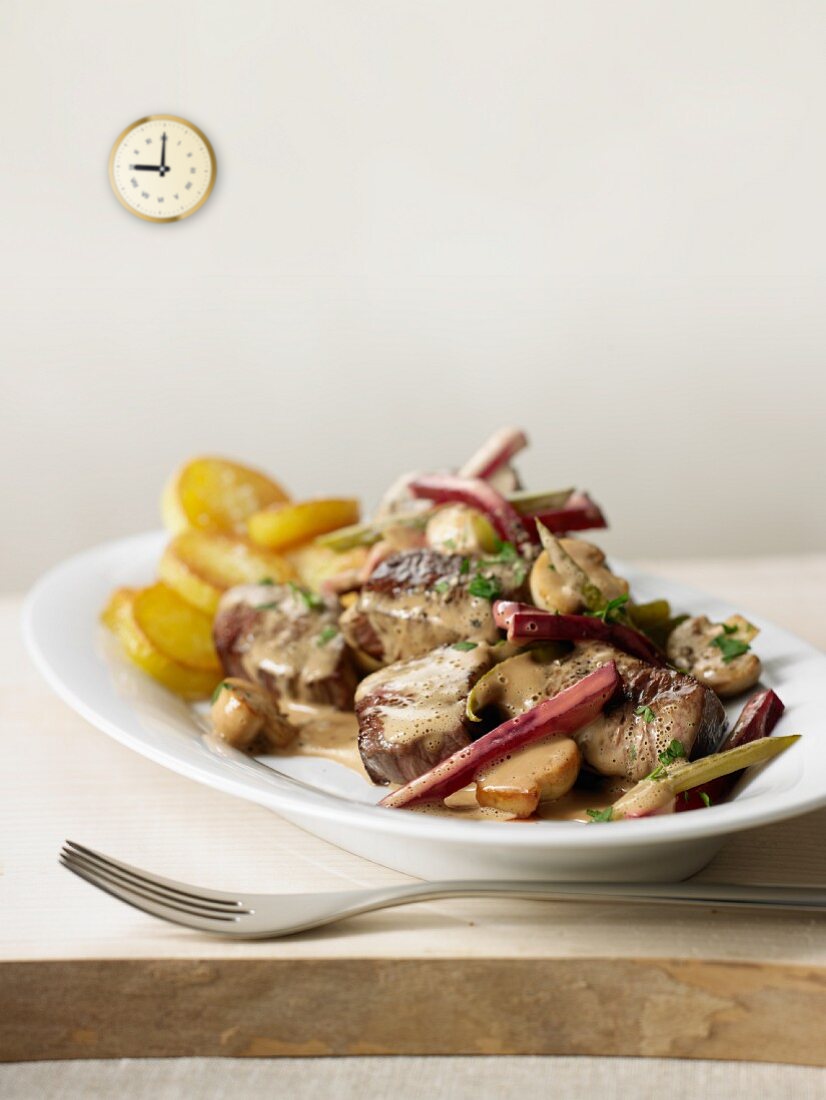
9,00
